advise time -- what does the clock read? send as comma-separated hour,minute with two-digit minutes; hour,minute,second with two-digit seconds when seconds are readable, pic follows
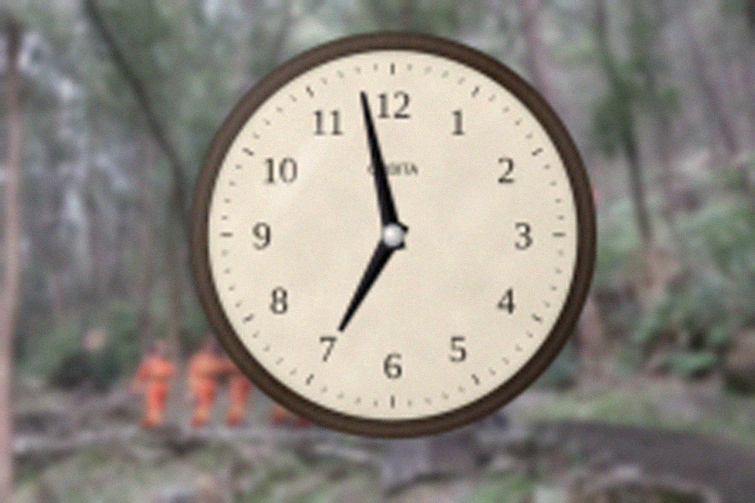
6,58
